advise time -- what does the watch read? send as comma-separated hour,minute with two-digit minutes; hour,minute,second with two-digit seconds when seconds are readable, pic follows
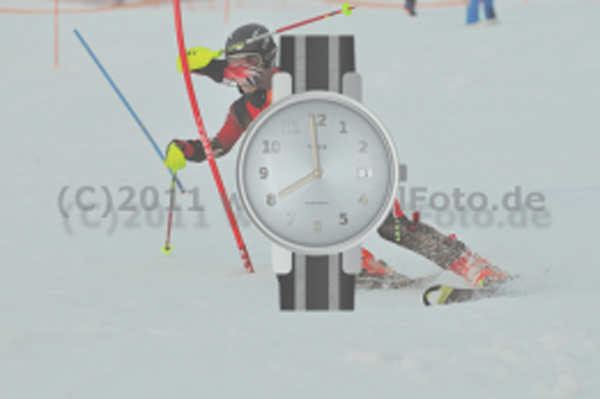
7,59
